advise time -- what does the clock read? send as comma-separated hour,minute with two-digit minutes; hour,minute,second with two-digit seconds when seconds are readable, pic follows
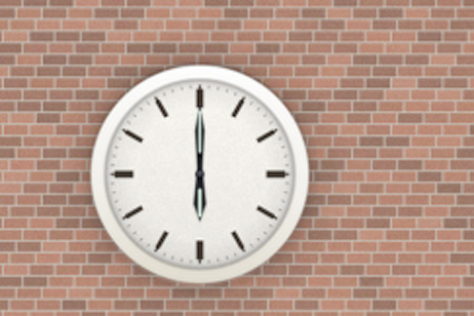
6,00
